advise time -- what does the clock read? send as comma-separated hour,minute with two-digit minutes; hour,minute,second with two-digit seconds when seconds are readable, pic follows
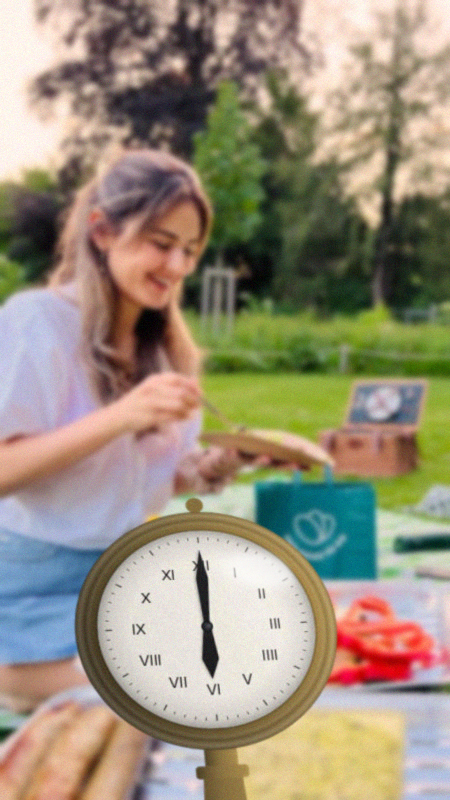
6,00
